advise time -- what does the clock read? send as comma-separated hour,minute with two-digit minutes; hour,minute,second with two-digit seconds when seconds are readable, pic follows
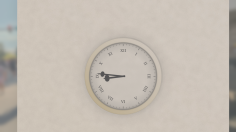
8,46
